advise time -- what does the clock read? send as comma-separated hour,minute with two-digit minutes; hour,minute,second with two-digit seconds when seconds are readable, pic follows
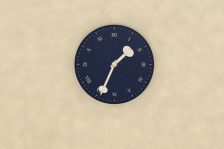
1,34
